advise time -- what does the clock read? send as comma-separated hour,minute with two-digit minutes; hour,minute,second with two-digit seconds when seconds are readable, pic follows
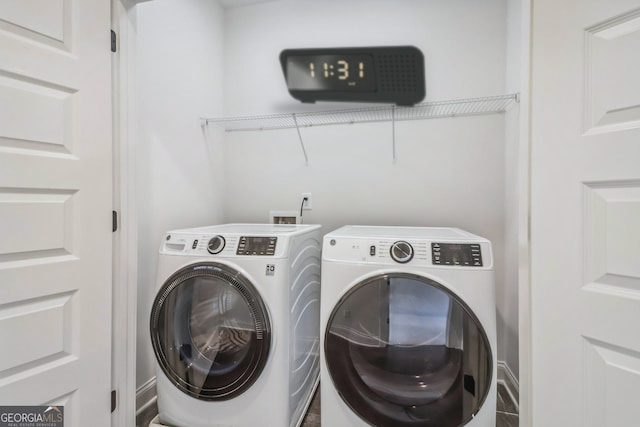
11,31
